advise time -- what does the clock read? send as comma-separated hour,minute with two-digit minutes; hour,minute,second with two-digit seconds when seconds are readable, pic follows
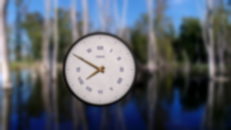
7,50
